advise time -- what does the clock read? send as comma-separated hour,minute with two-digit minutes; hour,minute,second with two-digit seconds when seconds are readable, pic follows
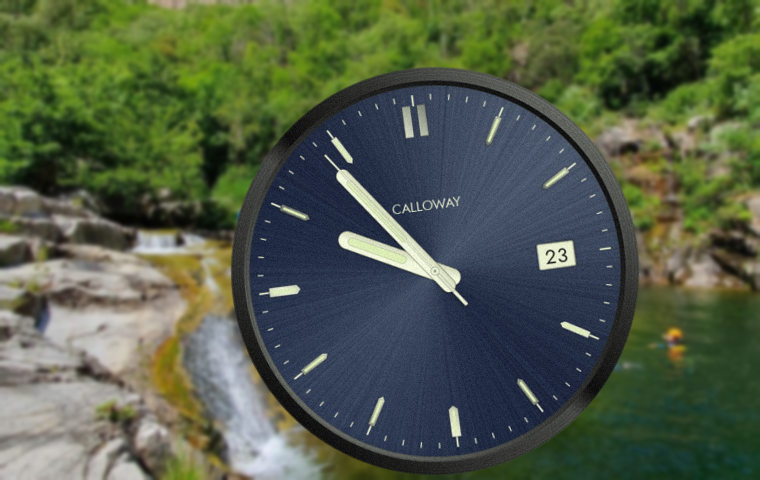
9,53,54
